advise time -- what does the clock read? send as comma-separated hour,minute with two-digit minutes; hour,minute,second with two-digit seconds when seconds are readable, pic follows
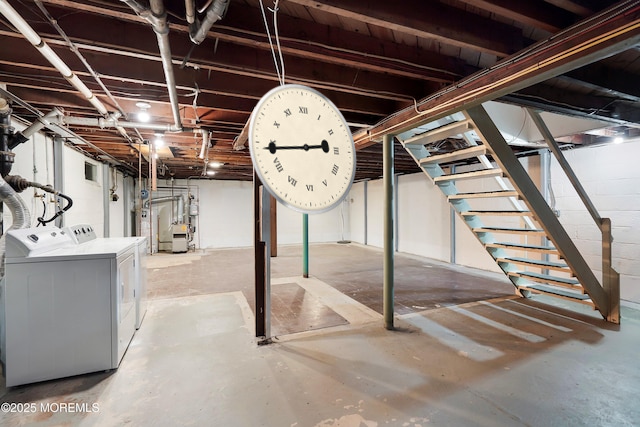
2,44
